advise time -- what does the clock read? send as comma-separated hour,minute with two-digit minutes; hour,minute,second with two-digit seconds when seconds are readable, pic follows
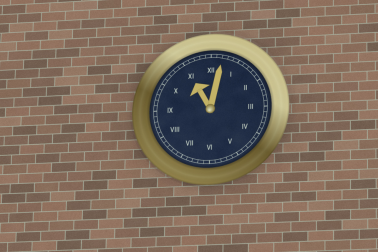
11,02
